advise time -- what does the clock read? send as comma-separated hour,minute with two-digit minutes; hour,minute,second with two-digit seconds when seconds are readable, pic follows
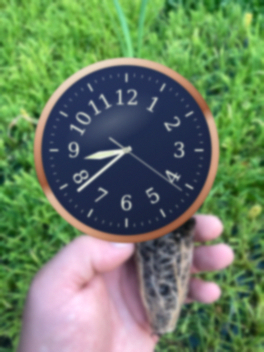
8,38,21
